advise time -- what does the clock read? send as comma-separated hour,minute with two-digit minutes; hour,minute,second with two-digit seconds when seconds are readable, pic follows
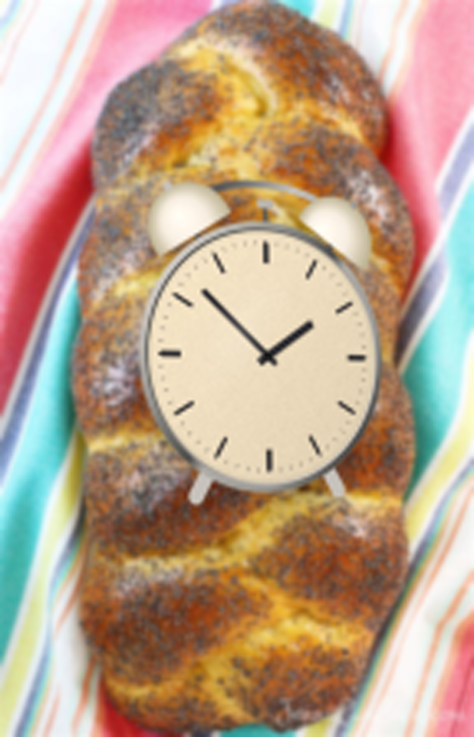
1,52
